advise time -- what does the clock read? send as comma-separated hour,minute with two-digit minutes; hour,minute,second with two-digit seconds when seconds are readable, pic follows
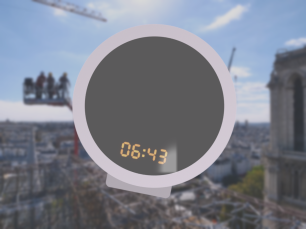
6,43
